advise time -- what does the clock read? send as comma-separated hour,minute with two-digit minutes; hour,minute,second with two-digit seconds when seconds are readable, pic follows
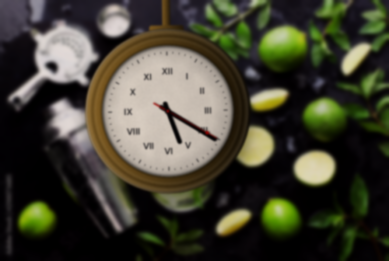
5,20,20
